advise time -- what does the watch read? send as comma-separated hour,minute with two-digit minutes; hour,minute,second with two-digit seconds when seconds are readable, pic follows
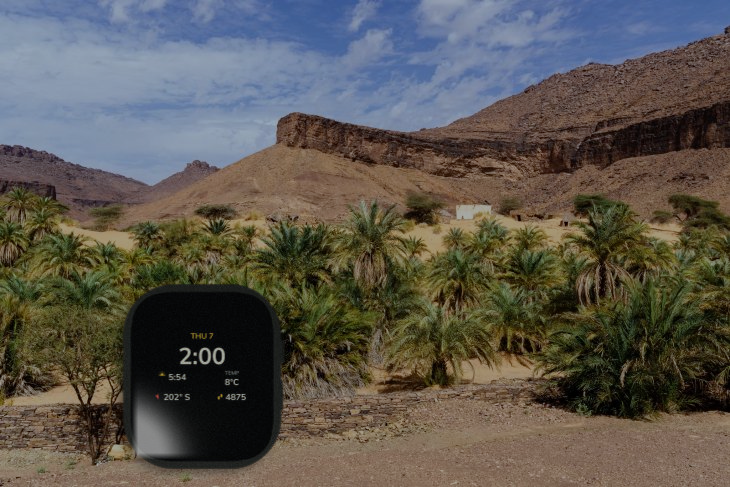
2,00
